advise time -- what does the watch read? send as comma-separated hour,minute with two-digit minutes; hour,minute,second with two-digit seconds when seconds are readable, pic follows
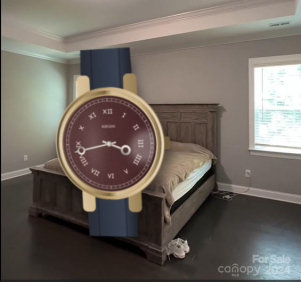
3,43
